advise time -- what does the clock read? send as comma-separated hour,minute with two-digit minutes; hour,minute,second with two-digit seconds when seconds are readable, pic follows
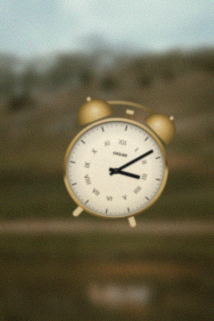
3,08
